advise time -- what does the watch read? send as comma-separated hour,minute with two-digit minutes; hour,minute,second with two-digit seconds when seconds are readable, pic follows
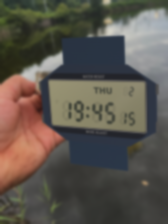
19,45,15
